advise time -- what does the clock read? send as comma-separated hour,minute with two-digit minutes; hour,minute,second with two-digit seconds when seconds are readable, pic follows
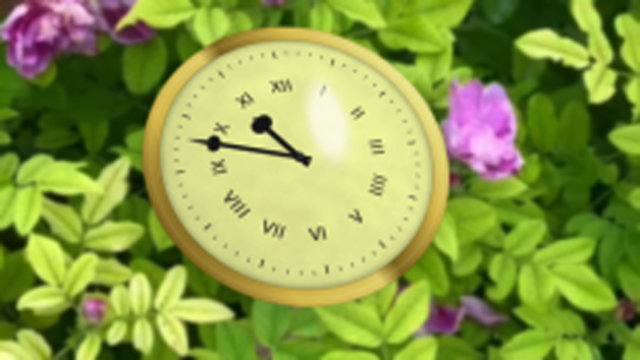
10,48
